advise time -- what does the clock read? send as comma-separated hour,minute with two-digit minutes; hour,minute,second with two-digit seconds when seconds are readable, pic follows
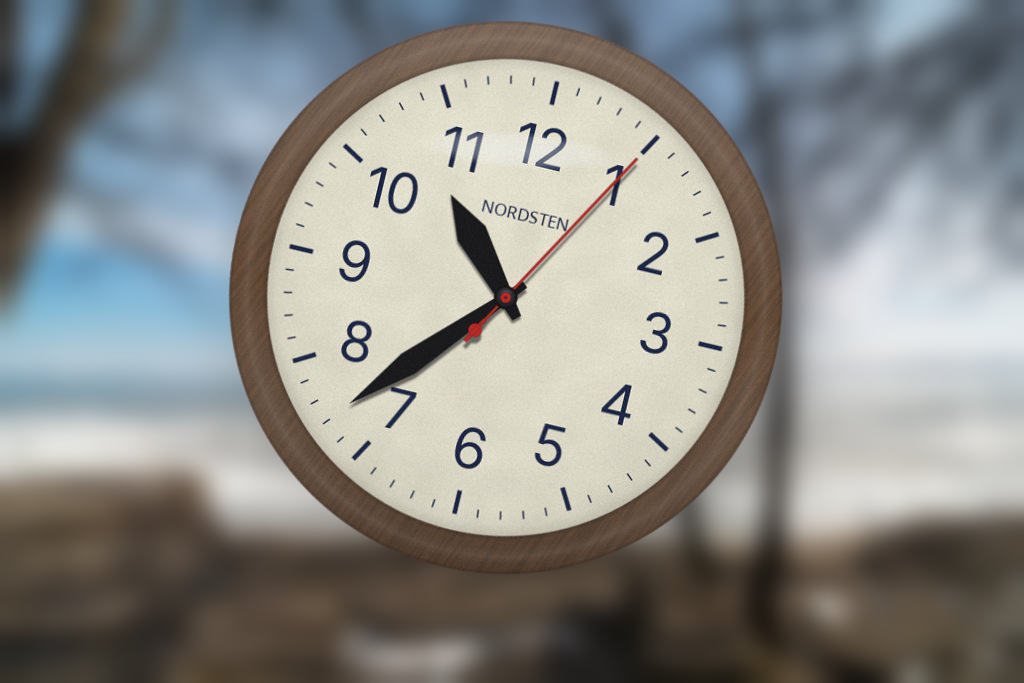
10,37,05
